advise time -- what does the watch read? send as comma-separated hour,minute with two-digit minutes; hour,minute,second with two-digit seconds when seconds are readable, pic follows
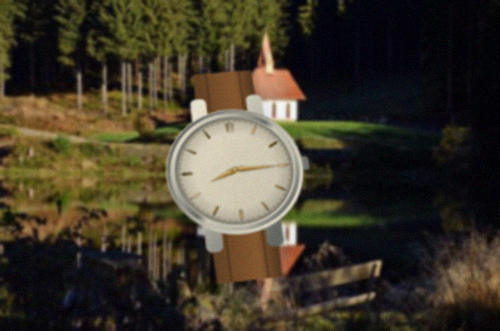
8,15
